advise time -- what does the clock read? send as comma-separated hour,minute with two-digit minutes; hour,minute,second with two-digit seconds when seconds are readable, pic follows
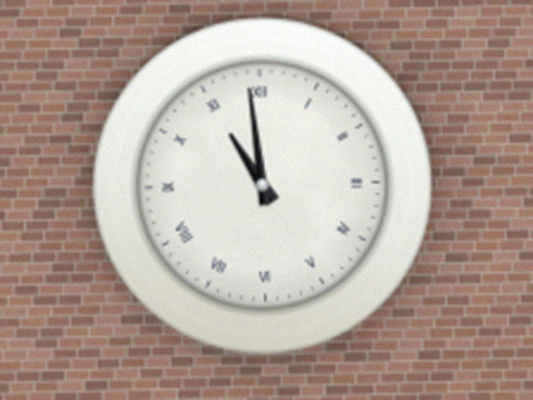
10,59
